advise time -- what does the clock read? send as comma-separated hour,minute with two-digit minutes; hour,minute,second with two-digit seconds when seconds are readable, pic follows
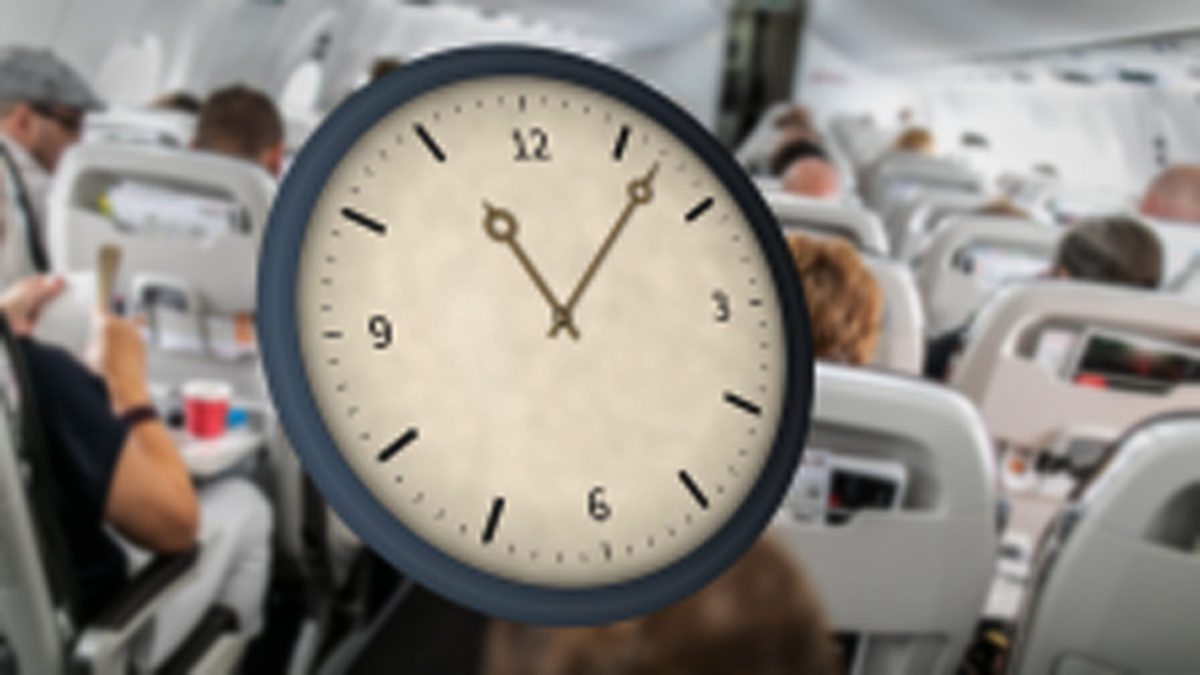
11,07
